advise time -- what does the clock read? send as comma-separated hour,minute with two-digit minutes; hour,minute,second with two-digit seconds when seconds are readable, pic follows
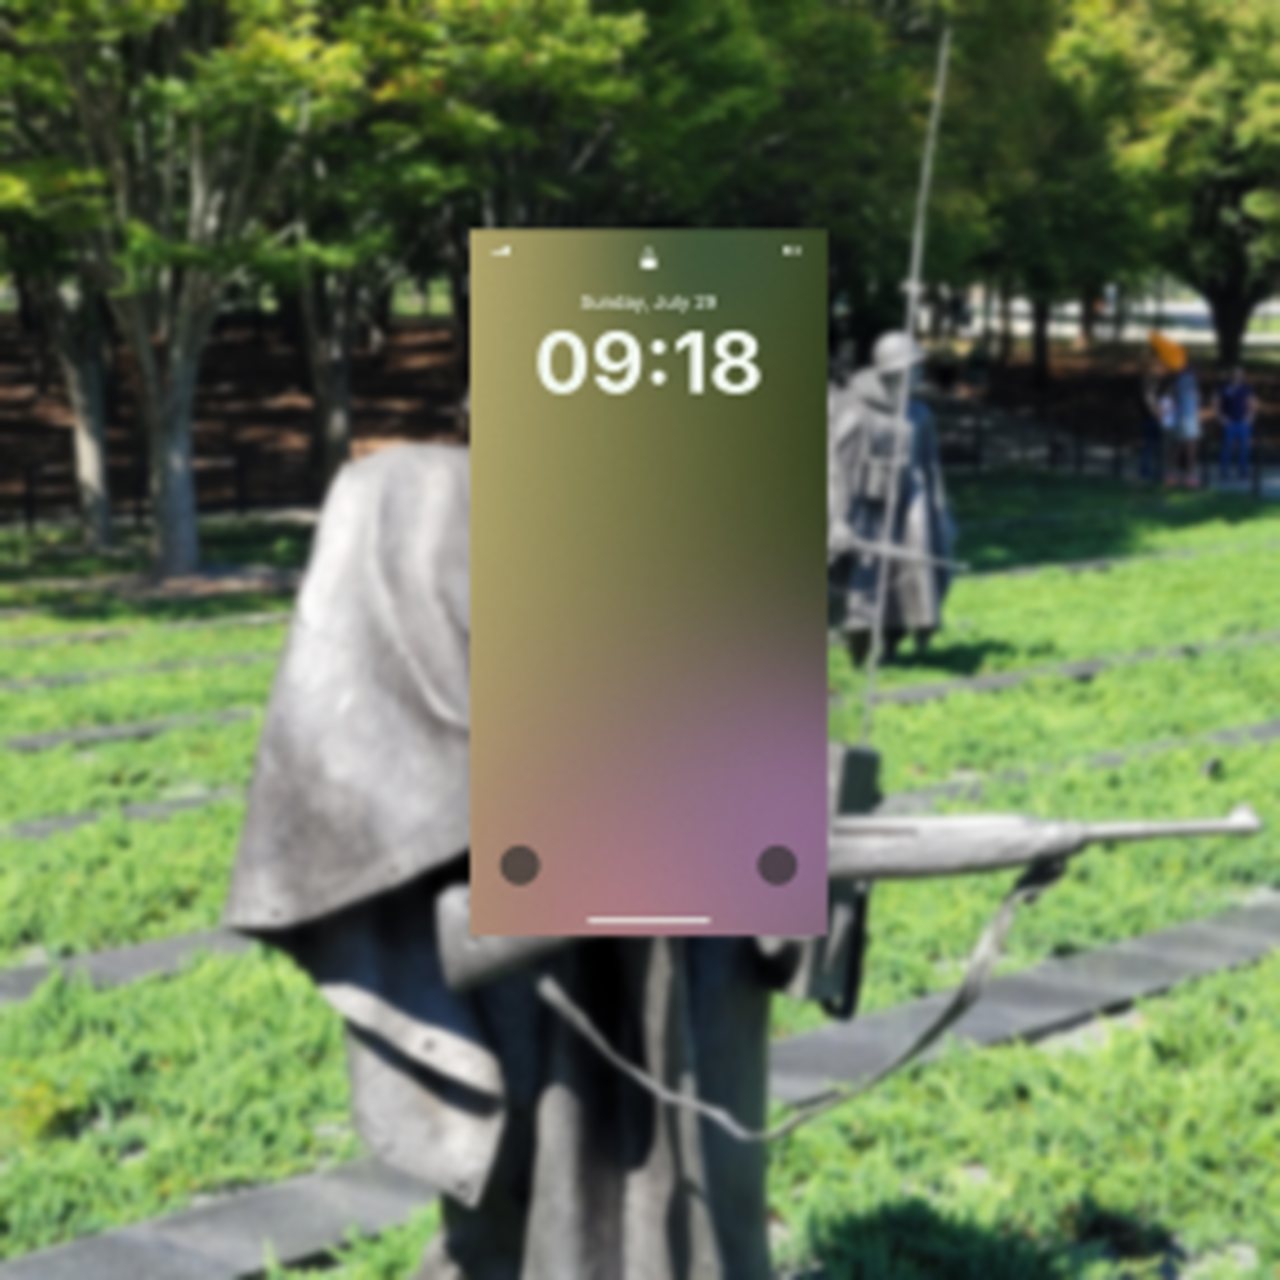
9,18
